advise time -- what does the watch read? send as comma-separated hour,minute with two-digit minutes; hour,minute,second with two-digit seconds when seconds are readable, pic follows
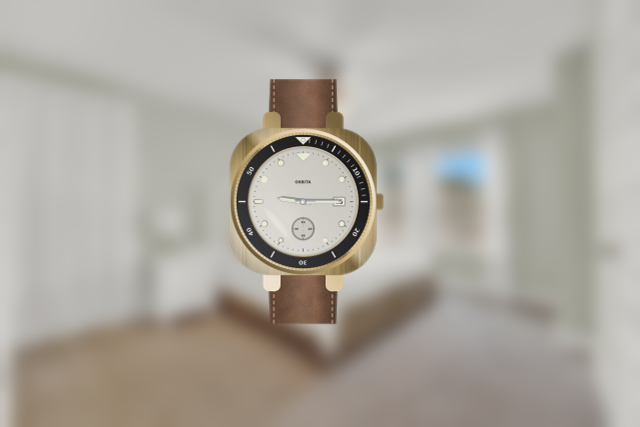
9,15
